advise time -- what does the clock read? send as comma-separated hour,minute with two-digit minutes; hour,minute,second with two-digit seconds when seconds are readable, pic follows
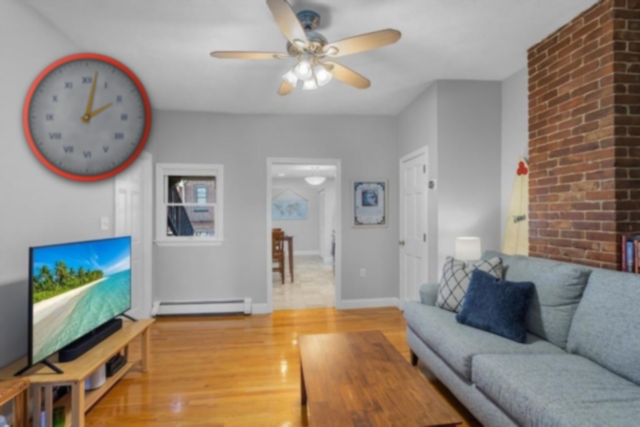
2,02
